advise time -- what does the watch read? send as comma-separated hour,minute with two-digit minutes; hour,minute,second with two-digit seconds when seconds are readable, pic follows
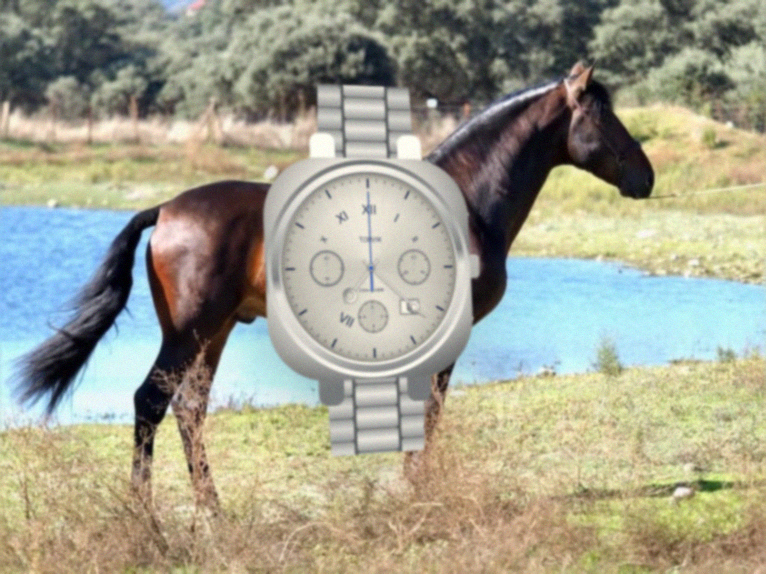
7,22
